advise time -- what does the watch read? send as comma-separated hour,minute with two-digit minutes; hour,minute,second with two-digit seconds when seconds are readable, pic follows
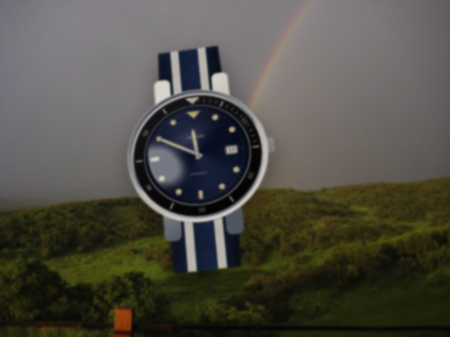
11,50
